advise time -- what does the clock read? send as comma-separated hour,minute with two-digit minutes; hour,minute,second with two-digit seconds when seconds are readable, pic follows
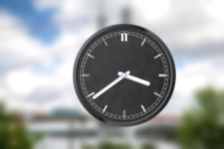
3,39
